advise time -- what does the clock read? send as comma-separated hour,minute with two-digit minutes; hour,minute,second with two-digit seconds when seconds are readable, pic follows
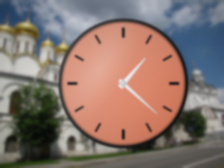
1,22
